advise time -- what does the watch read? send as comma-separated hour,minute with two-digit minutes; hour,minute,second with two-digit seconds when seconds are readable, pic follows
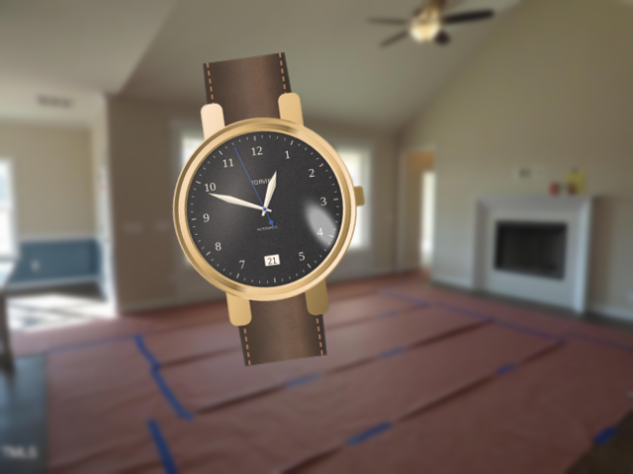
12,48,57
